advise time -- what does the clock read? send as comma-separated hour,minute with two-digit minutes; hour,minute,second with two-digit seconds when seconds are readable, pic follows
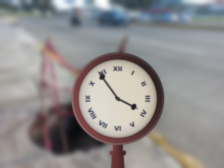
3,54
